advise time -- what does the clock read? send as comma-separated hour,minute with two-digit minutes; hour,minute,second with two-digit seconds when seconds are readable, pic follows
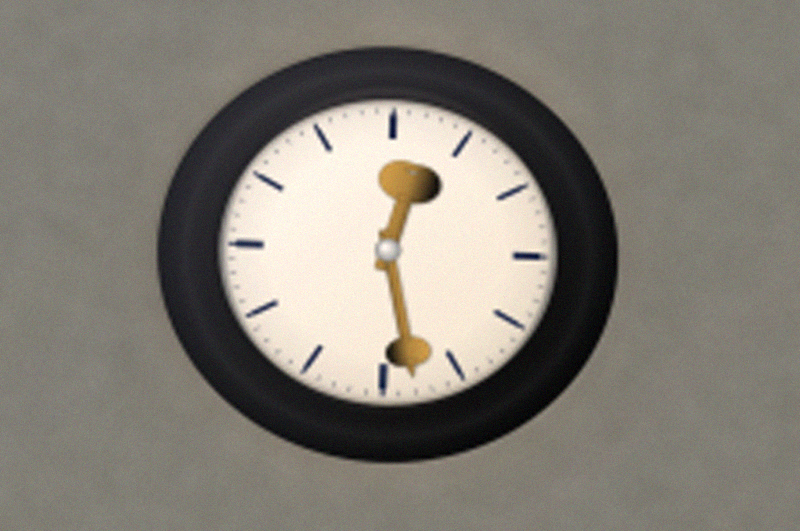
12,28
